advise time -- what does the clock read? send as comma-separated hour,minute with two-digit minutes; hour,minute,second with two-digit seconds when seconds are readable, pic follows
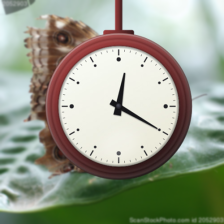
12,20
